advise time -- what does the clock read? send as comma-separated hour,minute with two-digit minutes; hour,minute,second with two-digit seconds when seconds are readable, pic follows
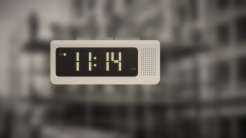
11,14
